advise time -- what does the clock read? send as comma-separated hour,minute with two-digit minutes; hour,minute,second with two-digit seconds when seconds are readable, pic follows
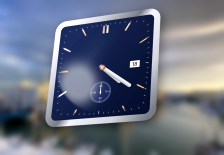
4,21
